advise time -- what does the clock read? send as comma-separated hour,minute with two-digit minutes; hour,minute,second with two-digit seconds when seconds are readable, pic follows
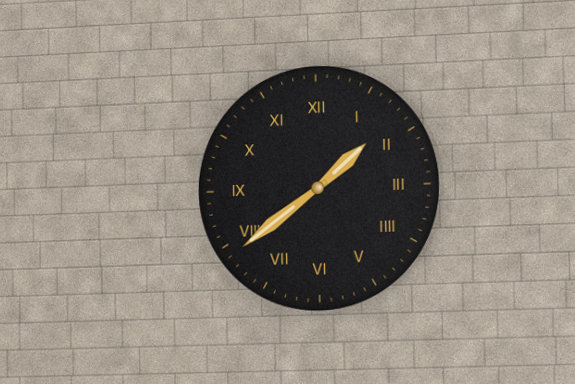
1,39
